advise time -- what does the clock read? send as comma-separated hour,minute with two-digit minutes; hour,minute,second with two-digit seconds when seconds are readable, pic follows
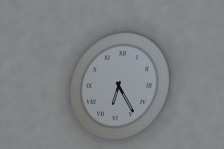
6,24
